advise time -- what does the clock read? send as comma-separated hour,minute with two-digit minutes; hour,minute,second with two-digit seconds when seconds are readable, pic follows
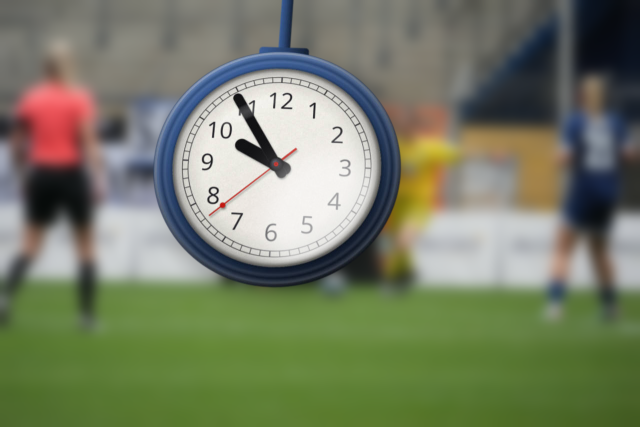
9,54,38
